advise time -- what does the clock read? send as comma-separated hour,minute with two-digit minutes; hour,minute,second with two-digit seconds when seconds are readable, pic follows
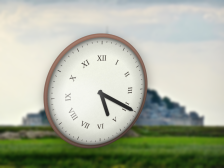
5,20
